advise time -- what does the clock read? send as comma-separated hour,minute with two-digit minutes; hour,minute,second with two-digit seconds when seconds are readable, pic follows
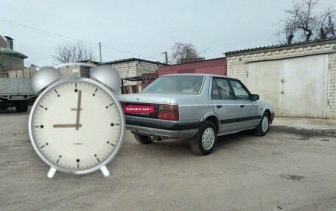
9,01
